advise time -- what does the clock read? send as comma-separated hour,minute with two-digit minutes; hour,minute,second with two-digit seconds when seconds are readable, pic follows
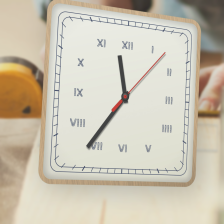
11,36,07
